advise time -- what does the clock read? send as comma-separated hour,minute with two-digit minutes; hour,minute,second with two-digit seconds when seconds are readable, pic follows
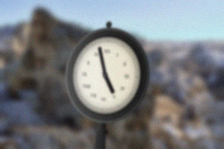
4,57
